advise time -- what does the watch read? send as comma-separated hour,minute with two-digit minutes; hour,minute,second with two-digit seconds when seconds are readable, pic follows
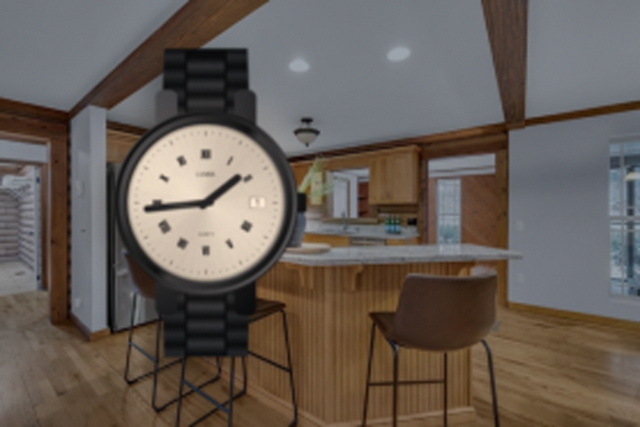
1,44
